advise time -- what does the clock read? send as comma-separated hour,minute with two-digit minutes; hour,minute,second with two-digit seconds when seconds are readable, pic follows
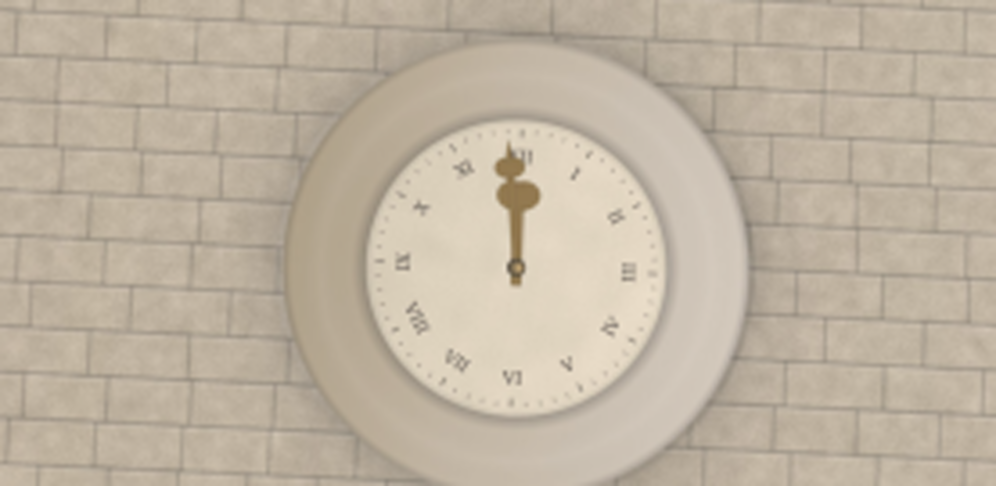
11,59
